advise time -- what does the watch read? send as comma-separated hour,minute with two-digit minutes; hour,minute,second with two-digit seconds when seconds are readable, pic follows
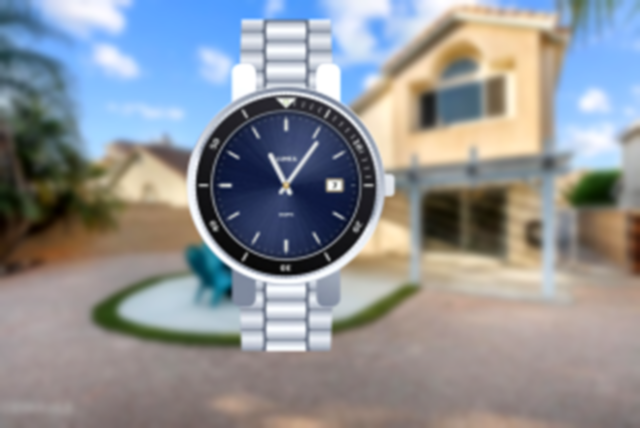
11,06
